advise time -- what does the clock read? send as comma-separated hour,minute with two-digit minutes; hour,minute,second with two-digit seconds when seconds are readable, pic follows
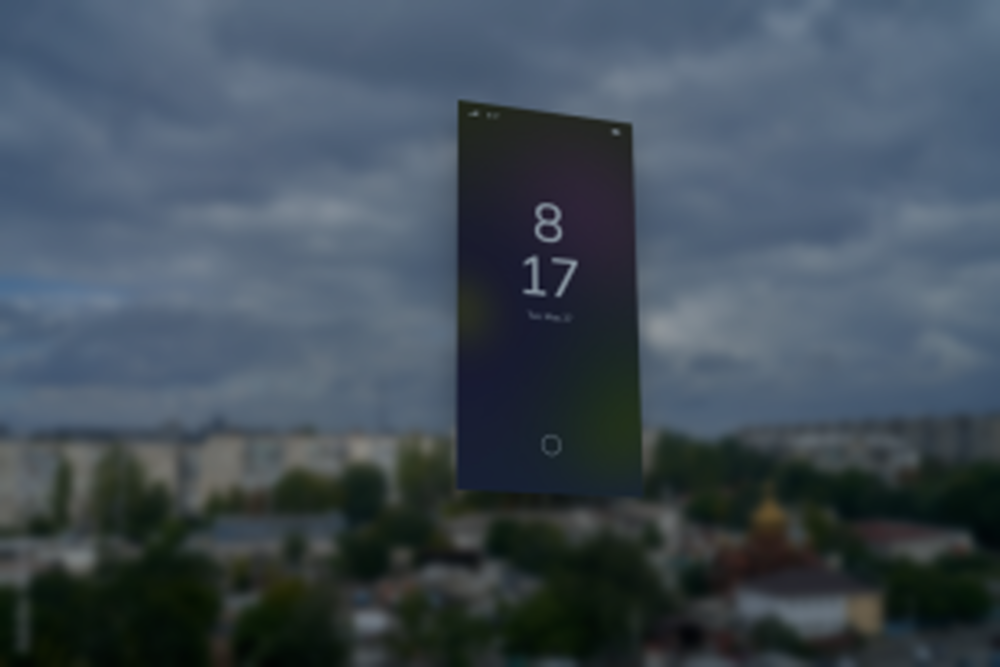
8,17
